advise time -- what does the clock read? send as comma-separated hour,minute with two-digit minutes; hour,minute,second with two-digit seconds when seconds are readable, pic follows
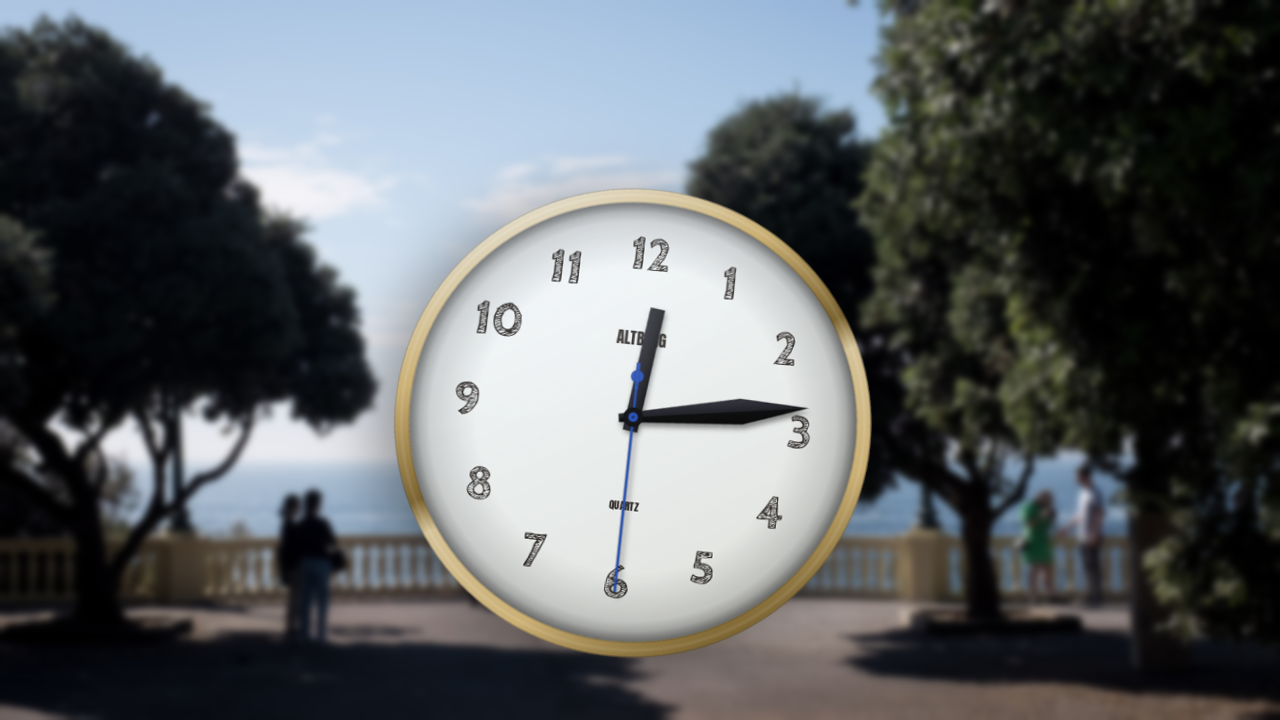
12,13,30
